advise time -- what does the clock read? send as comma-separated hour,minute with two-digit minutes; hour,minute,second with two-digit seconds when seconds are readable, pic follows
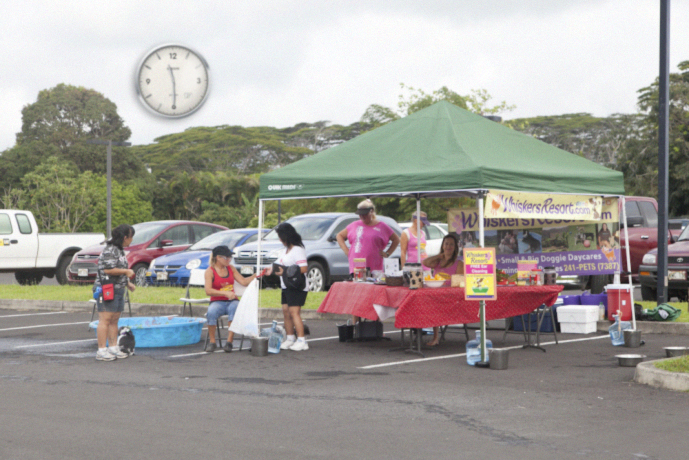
11,30
